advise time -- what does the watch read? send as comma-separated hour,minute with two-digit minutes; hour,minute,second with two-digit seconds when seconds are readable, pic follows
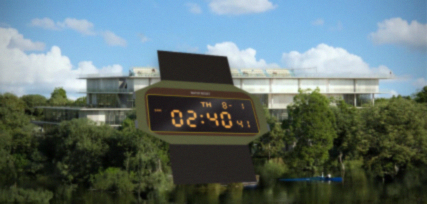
2,40
